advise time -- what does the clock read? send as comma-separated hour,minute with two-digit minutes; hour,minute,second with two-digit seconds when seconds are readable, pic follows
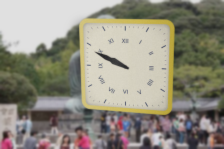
9,49
